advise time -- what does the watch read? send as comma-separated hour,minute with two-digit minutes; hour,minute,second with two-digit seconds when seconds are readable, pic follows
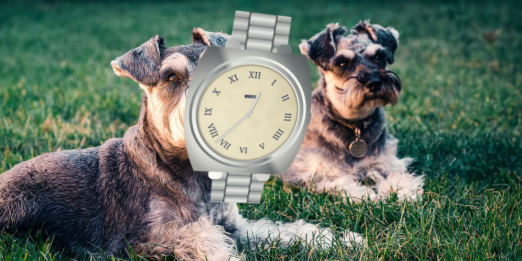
12,37
